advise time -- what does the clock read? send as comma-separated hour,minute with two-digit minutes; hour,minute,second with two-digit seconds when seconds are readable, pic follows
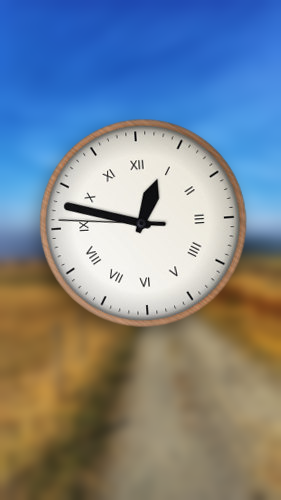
12,47,46
